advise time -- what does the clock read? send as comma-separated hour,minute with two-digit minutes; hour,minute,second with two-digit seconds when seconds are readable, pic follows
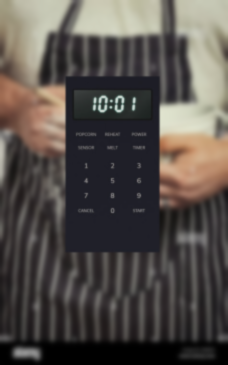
10,01
